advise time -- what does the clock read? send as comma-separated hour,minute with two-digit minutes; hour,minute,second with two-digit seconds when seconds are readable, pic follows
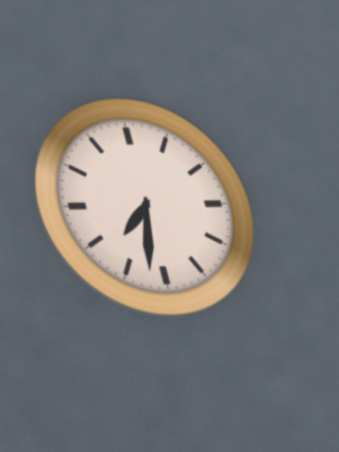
7,32
